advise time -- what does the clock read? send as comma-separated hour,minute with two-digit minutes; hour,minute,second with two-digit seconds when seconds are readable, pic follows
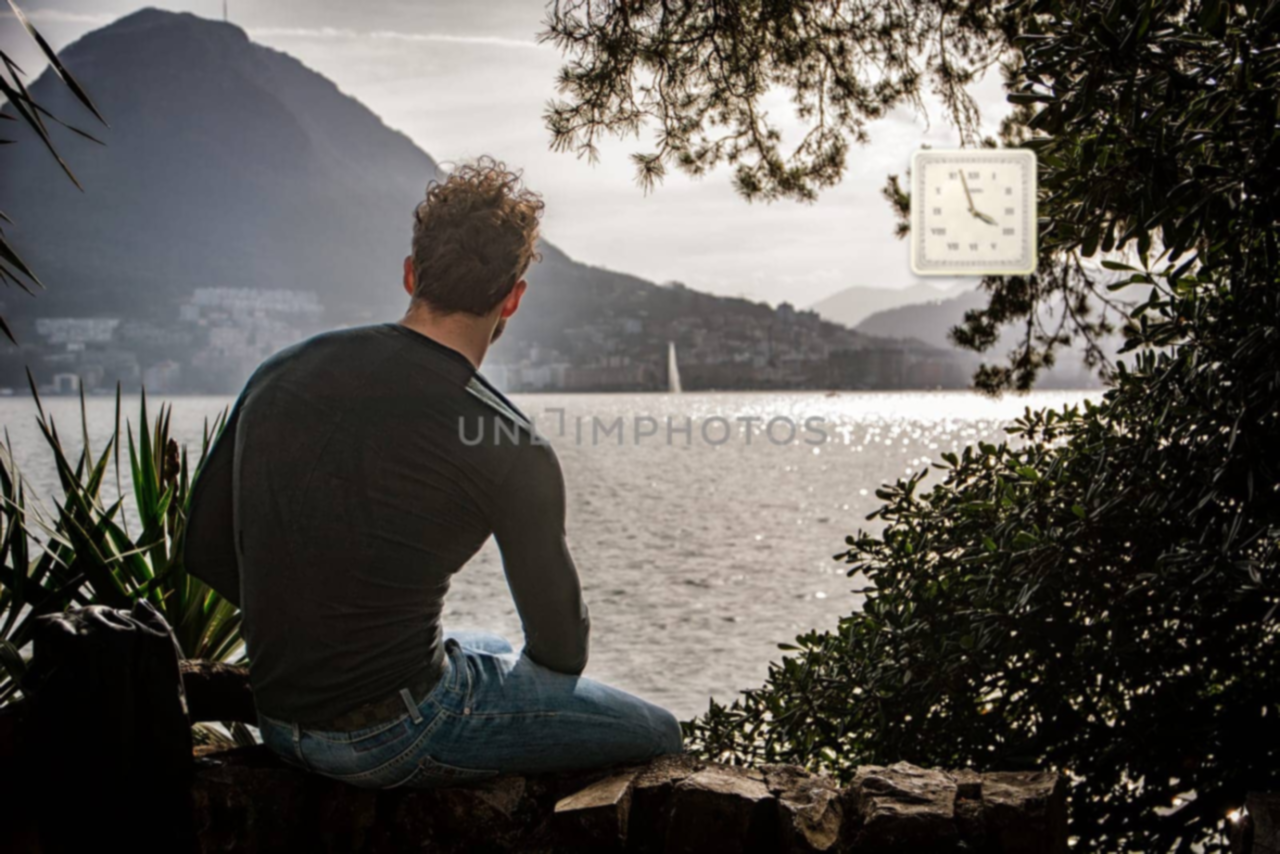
3,57
